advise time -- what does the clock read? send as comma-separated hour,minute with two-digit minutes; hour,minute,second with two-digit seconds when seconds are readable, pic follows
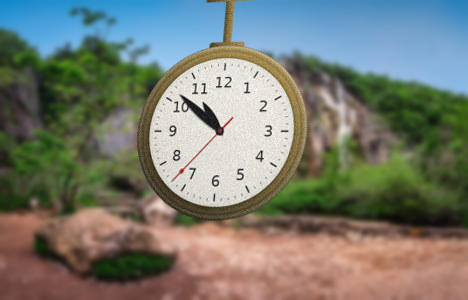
10,51,37
